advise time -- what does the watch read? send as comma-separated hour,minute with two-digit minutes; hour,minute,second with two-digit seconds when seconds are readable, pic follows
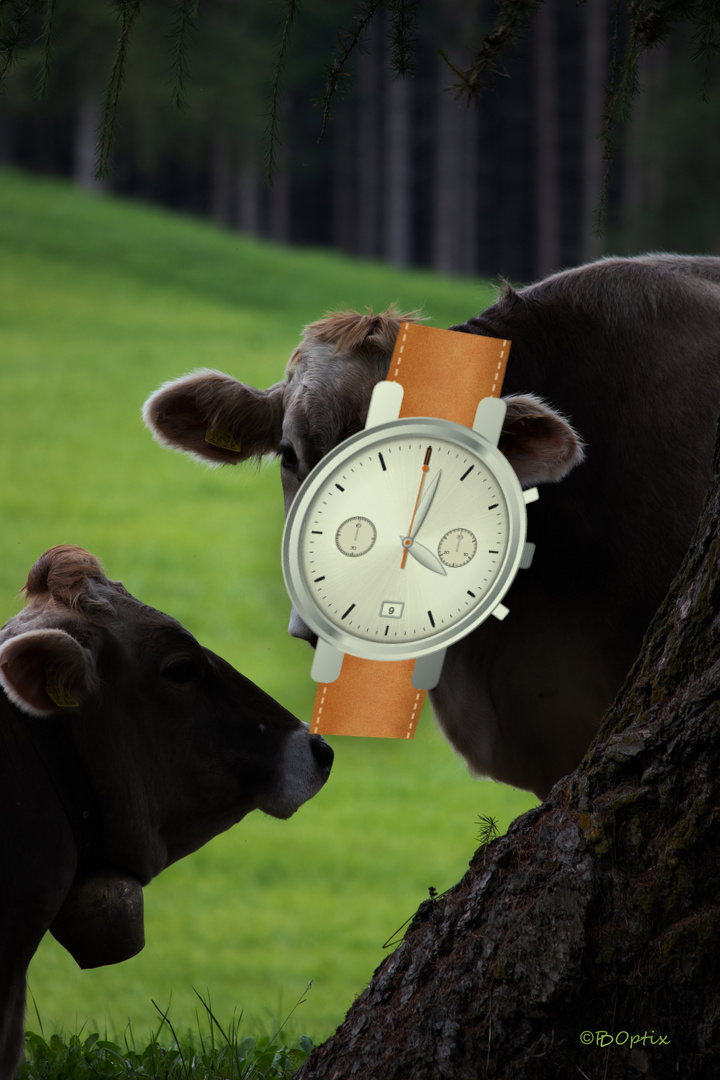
4,02
